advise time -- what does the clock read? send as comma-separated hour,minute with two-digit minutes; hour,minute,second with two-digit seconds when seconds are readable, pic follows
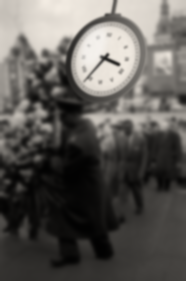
3,36
